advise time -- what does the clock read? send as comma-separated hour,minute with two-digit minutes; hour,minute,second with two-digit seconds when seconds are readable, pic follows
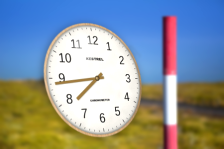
7,44
